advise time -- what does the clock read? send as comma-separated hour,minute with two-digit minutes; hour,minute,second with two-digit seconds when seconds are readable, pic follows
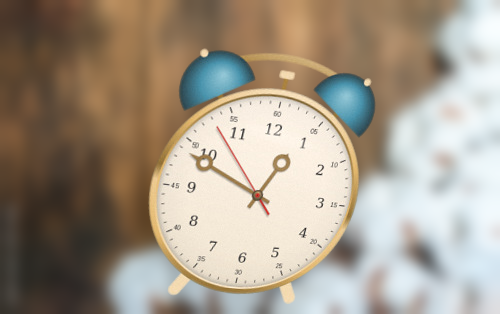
12,48,53
